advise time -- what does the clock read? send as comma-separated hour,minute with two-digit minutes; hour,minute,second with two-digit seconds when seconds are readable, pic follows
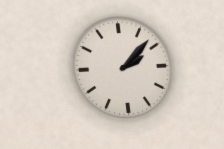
2,08
